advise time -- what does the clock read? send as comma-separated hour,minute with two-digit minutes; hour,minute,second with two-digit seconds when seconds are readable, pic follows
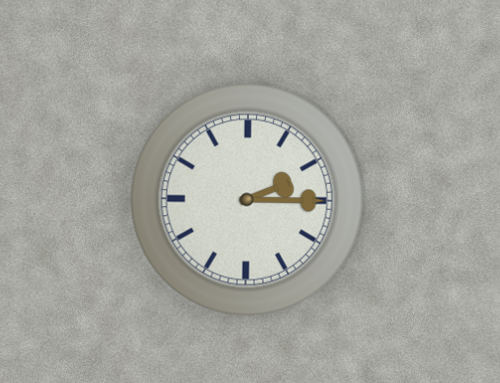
2,15
